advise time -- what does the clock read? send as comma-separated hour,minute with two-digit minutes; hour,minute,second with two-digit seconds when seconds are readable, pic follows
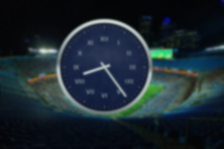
8,24
